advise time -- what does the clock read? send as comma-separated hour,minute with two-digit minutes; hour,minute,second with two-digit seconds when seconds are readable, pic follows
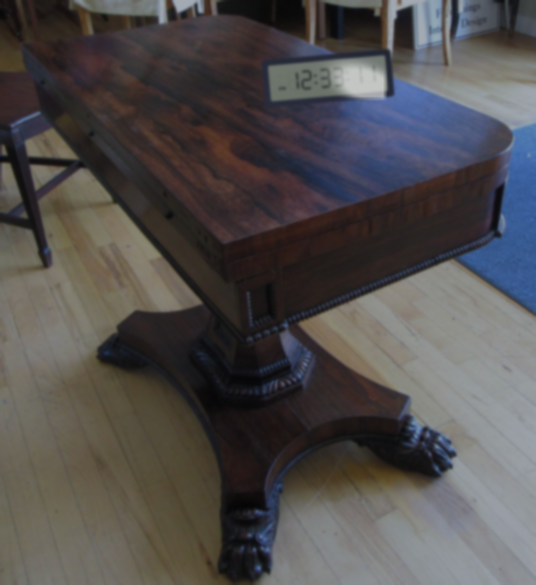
12,33,11
